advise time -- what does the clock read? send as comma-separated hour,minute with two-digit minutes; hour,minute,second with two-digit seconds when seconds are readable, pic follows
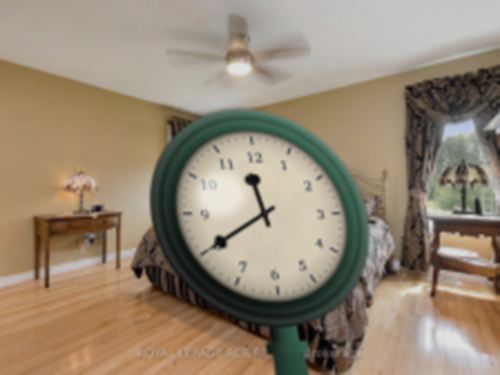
11,40
